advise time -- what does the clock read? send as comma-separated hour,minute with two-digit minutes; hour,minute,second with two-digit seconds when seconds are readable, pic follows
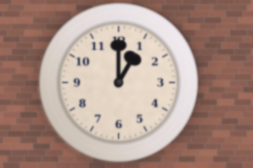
1,00
